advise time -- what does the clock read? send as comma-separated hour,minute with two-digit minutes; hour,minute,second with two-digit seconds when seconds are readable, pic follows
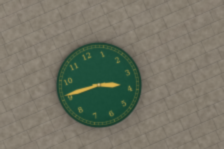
3,46
